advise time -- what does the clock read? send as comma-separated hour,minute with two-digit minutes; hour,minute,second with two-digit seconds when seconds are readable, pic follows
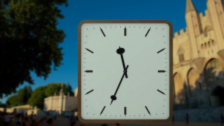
11,34
